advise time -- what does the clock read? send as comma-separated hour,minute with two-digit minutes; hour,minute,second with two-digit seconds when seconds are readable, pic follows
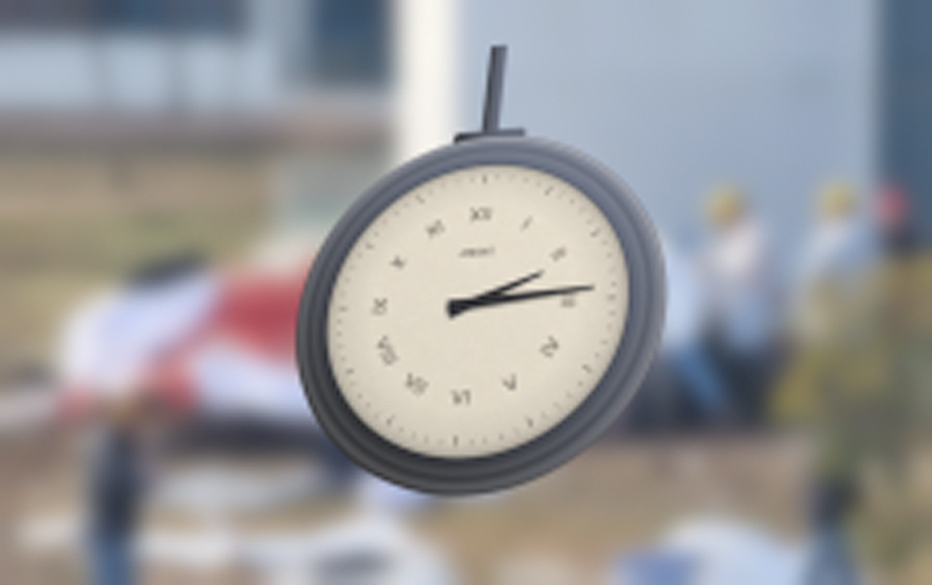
2,14
